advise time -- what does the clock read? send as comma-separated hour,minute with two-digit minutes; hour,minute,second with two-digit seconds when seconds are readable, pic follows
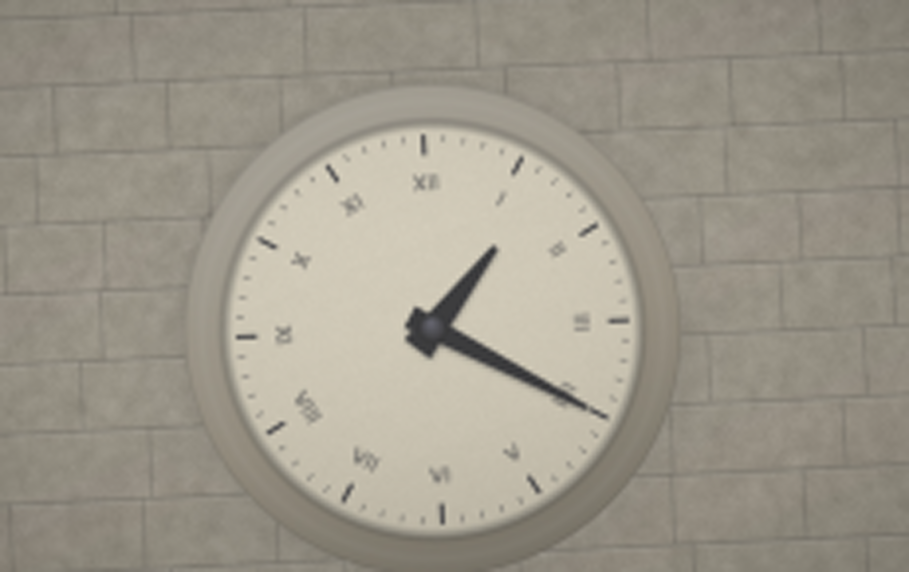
1,20
